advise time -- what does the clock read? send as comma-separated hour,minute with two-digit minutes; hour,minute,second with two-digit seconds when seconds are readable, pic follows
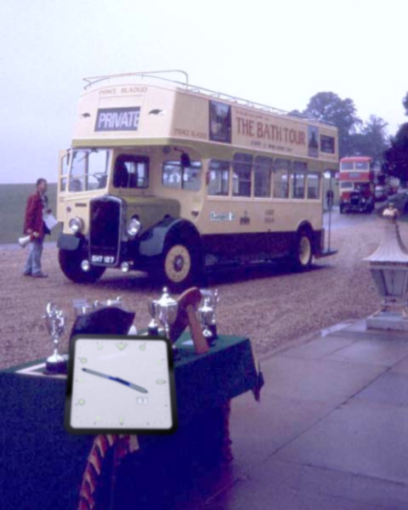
3,48
